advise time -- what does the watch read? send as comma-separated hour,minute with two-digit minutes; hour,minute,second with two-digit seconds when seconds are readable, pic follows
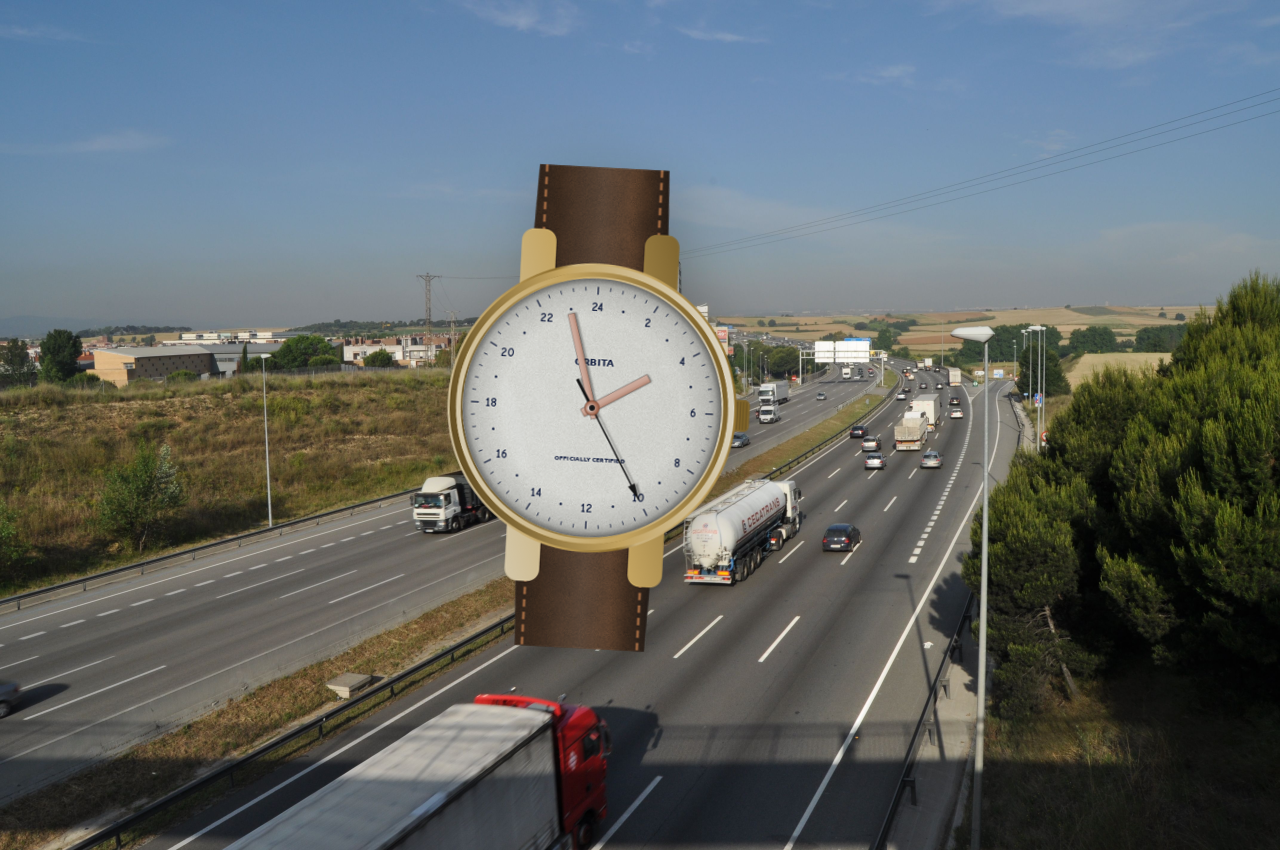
3,57,25
